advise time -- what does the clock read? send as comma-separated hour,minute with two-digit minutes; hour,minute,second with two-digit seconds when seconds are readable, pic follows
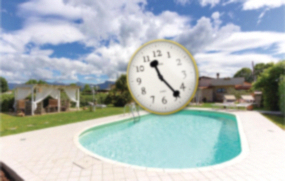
11,24
